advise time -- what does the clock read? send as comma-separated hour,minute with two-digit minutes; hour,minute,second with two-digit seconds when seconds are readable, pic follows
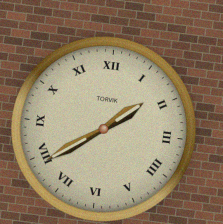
1,39
